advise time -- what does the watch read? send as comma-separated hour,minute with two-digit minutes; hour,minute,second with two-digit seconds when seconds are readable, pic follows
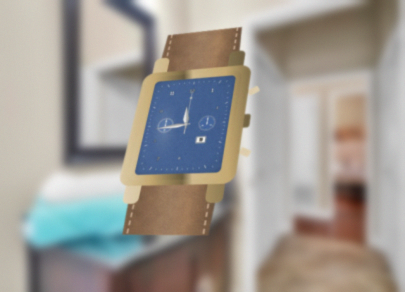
11,44
